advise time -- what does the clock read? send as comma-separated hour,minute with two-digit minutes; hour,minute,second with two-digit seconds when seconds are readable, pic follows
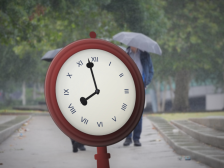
7,58
